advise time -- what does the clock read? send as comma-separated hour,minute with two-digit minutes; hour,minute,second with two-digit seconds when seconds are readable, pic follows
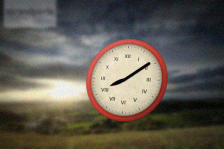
8,09
